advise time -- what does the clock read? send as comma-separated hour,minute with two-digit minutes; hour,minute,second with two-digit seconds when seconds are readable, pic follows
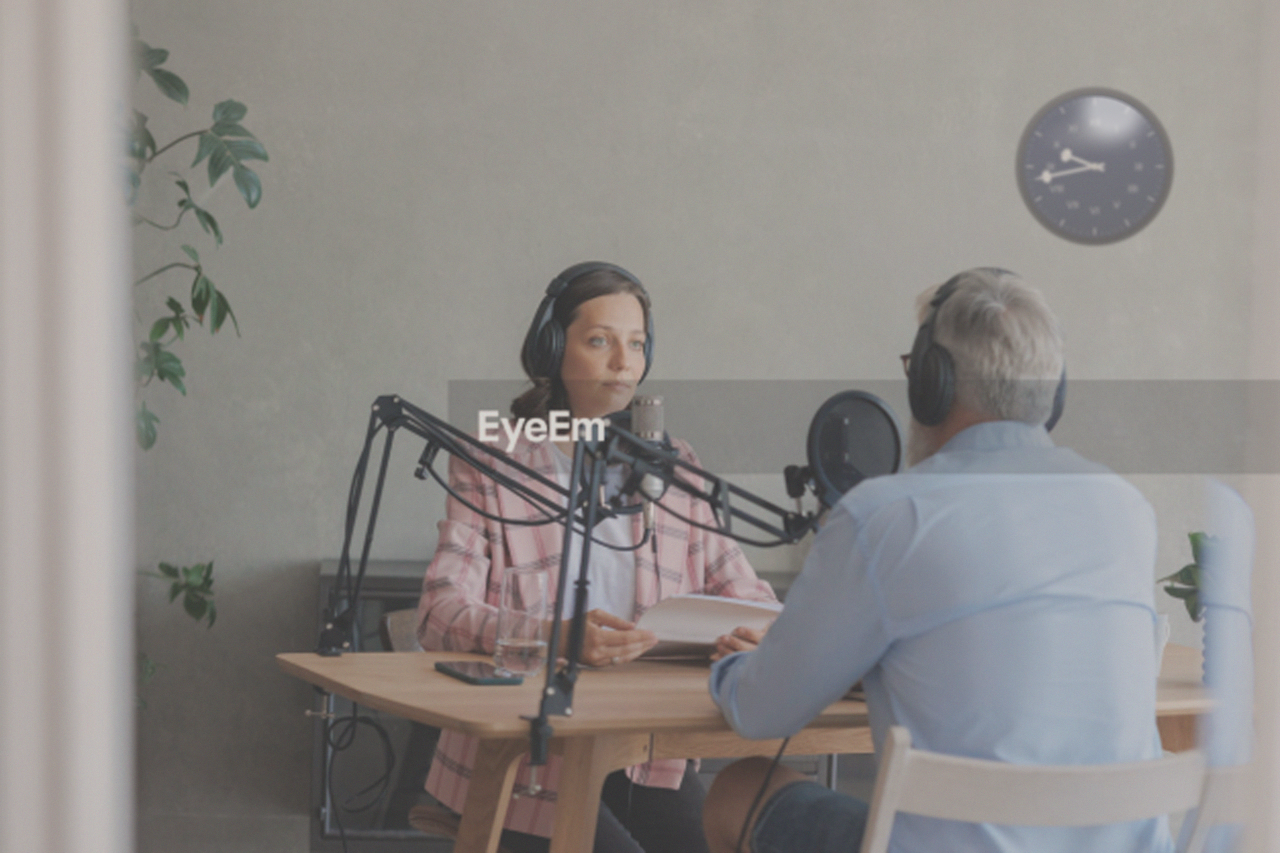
9,43
